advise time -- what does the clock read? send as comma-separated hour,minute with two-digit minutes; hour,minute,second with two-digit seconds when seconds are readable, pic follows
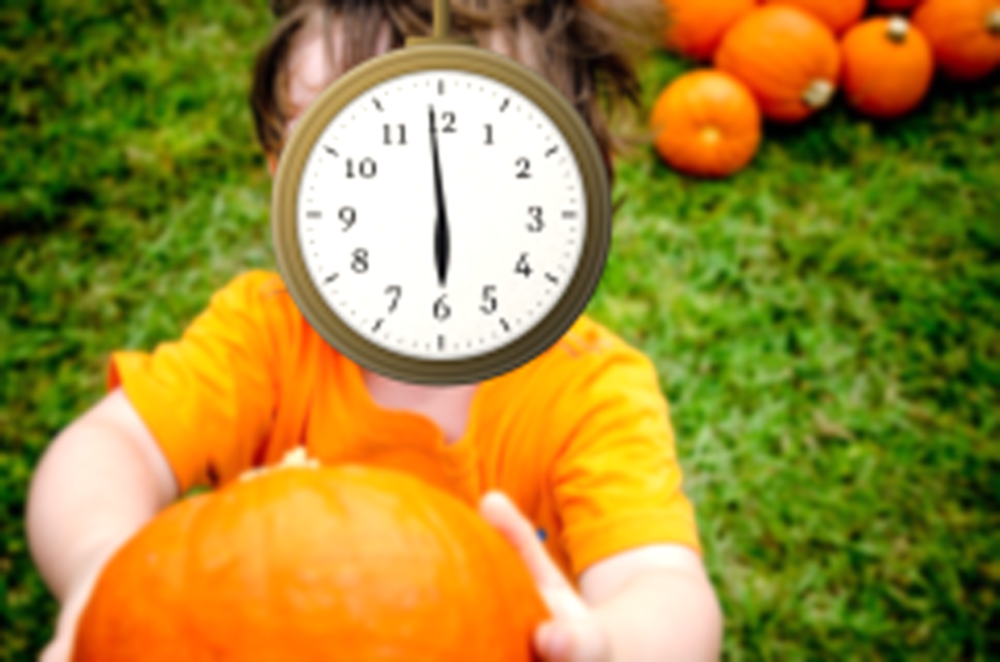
5,59
